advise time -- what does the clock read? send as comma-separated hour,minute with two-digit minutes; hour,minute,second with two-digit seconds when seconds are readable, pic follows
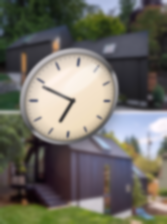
6,49
